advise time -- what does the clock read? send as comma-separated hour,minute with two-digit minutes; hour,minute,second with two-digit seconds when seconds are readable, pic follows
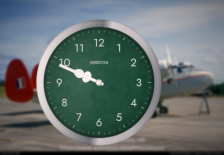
9,49
